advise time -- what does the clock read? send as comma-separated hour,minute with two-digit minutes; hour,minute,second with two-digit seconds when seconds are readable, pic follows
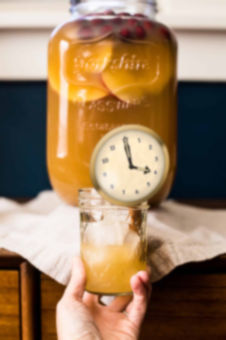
4,00
